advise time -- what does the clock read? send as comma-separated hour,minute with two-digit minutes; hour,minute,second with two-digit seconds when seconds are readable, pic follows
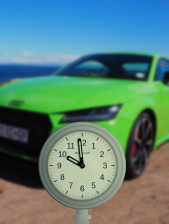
9,59
